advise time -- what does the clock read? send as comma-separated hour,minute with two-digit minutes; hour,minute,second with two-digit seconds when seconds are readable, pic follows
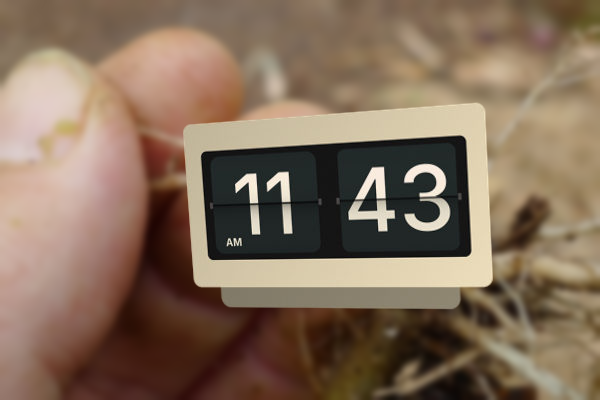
11,43
